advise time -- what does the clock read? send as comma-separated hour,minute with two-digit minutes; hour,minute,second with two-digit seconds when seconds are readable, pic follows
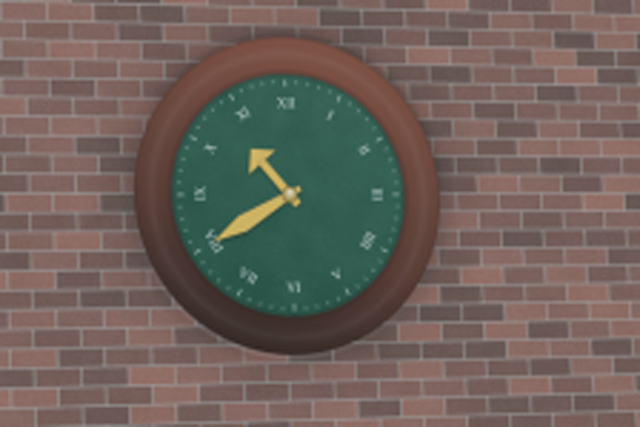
10,40
